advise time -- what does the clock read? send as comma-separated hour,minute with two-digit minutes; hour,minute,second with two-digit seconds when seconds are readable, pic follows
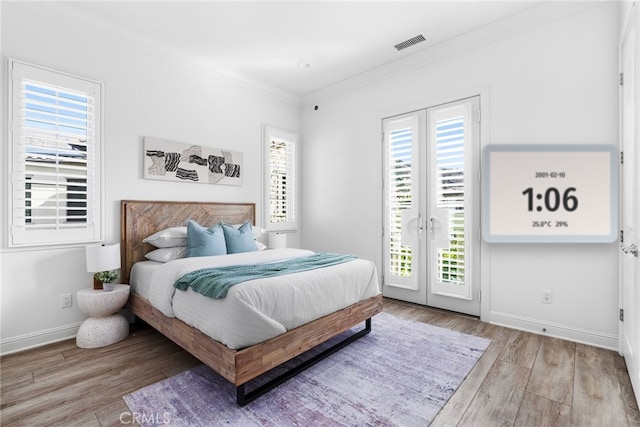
1,06
